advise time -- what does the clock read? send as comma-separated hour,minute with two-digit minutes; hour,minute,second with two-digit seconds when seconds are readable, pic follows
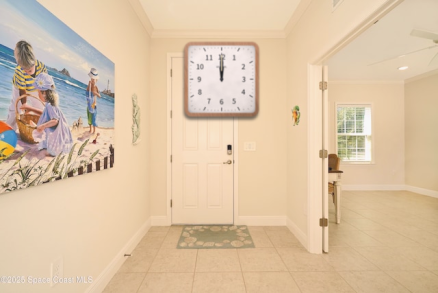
12,00
